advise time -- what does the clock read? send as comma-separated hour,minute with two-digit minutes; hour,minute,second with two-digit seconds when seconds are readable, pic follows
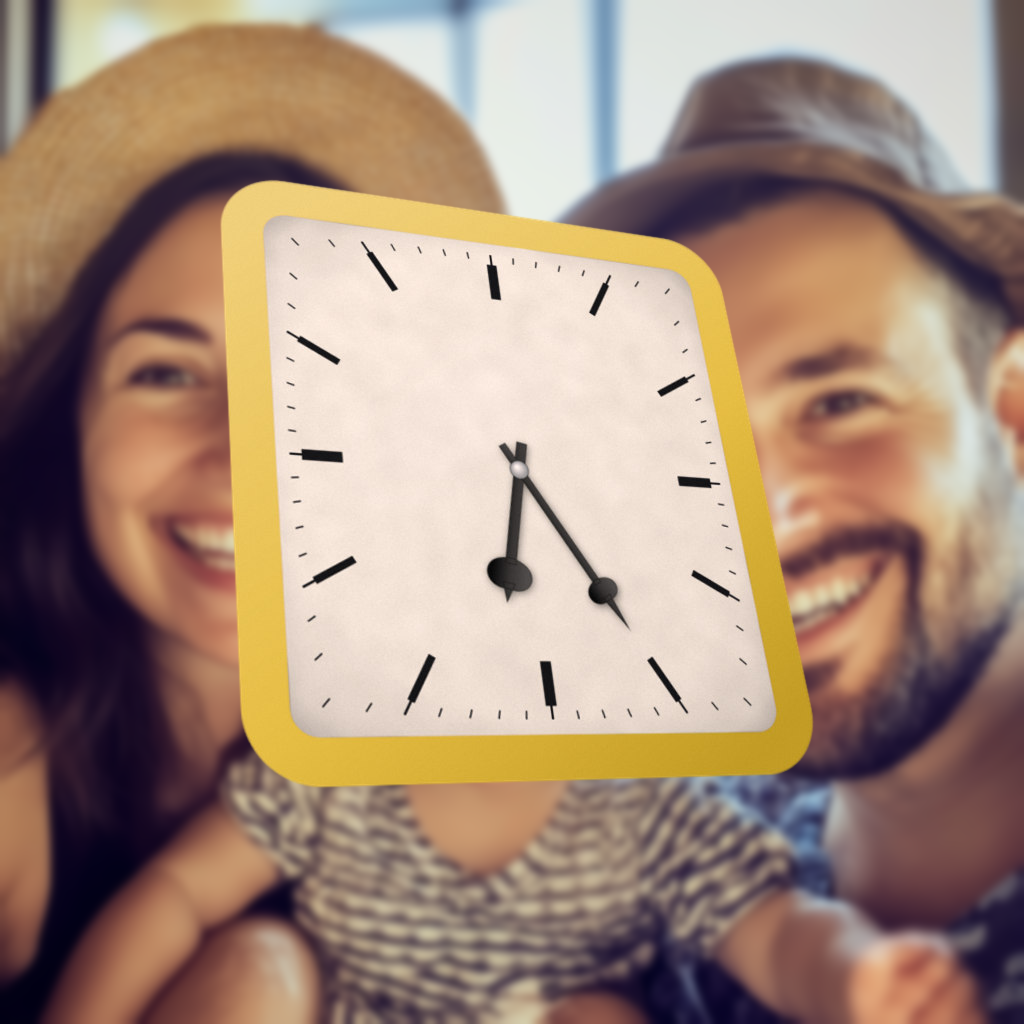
6,25
